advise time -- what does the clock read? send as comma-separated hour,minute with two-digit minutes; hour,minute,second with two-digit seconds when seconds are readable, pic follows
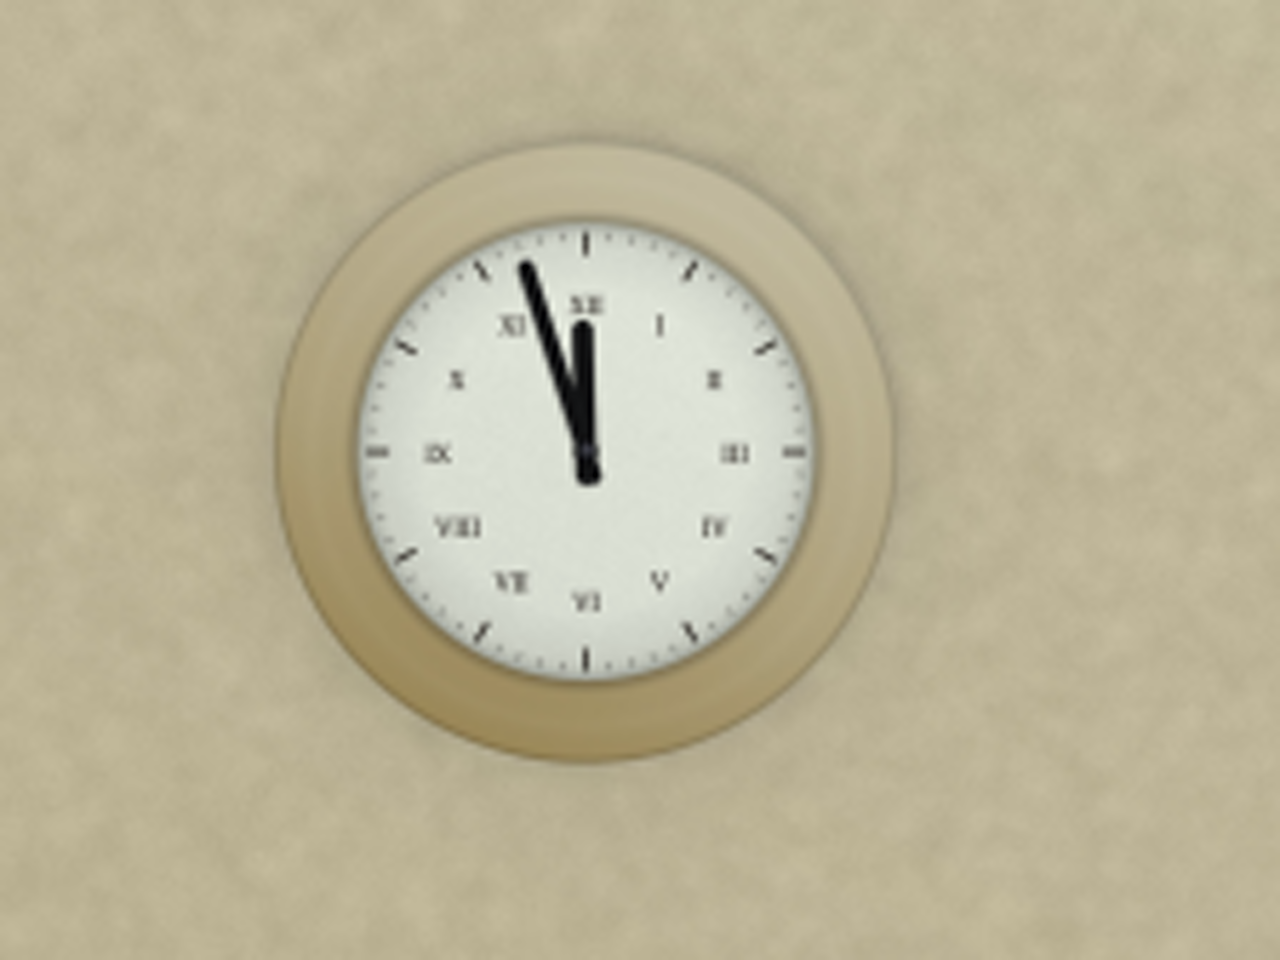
11,57
